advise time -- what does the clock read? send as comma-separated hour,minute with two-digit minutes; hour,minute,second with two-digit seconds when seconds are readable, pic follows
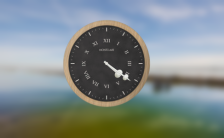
4,21
